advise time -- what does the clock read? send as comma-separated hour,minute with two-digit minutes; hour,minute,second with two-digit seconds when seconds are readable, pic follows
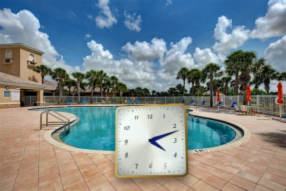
4,12
